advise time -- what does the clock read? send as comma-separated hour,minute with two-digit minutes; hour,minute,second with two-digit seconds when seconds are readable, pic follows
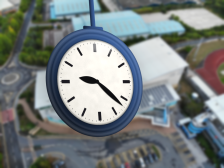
9,22
